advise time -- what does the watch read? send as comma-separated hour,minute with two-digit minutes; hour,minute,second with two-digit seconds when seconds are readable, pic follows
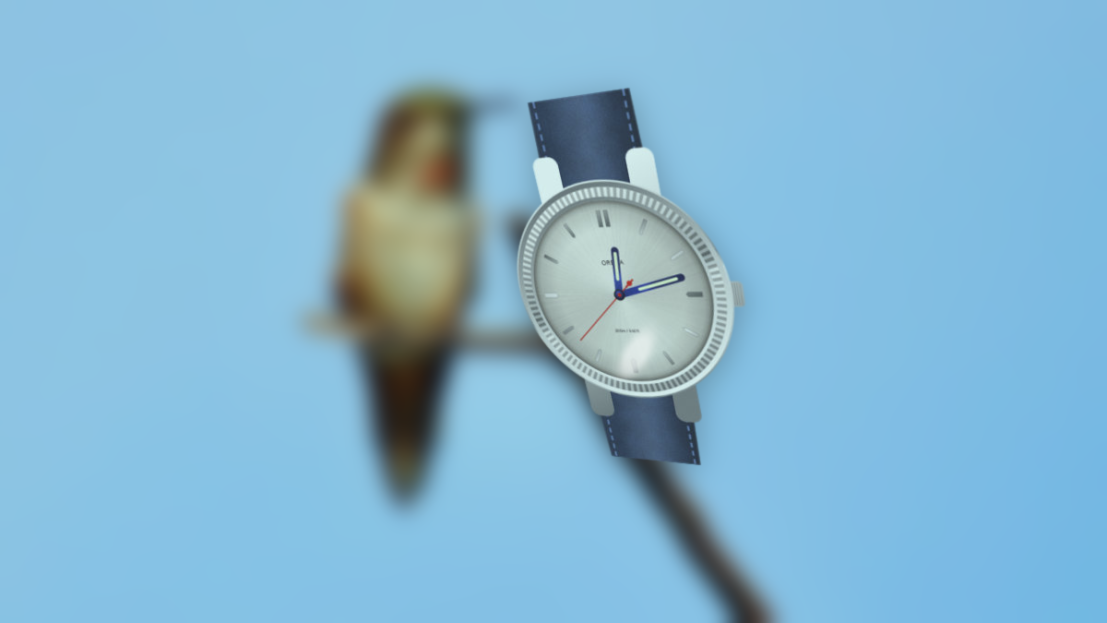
12,12,38
